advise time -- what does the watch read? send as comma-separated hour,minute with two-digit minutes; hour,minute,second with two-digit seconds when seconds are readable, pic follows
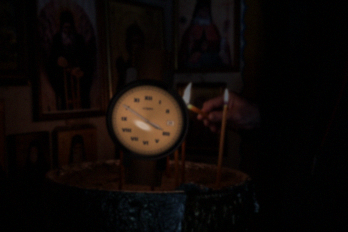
3,50
